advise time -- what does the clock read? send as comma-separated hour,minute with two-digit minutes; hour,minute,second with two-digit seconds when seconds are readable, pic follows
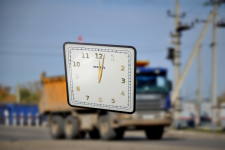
12,02
